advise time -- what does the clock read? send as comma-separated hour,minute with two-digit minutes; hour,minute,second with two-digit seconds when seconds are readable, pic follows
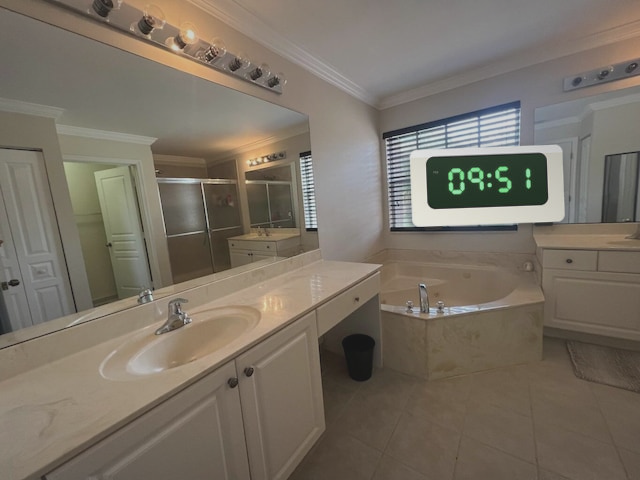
9,51
